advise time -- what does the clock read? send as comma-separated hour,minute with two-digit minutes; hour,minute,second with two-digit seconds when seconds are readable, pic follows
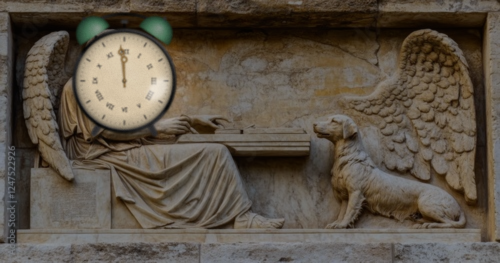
11,59
